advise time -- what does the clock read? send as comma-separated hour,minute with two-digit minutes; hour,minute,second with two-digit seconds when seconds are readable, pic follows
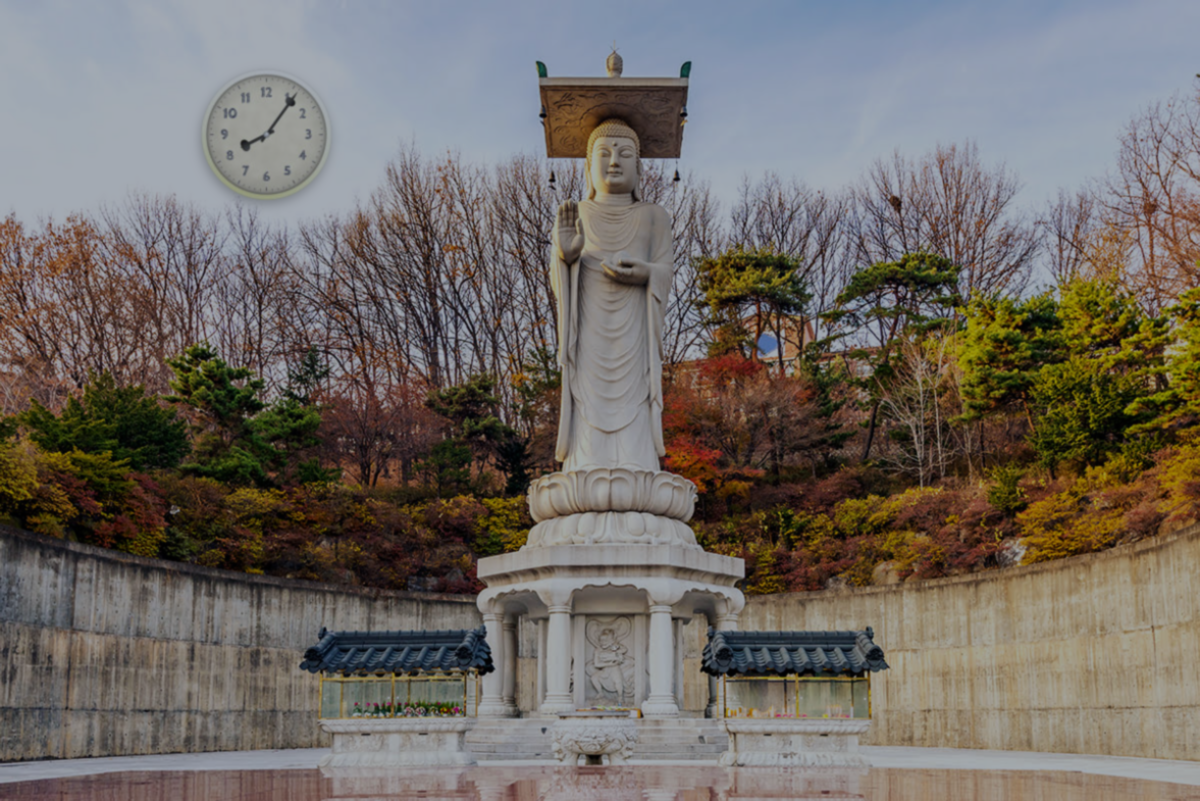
8,06
